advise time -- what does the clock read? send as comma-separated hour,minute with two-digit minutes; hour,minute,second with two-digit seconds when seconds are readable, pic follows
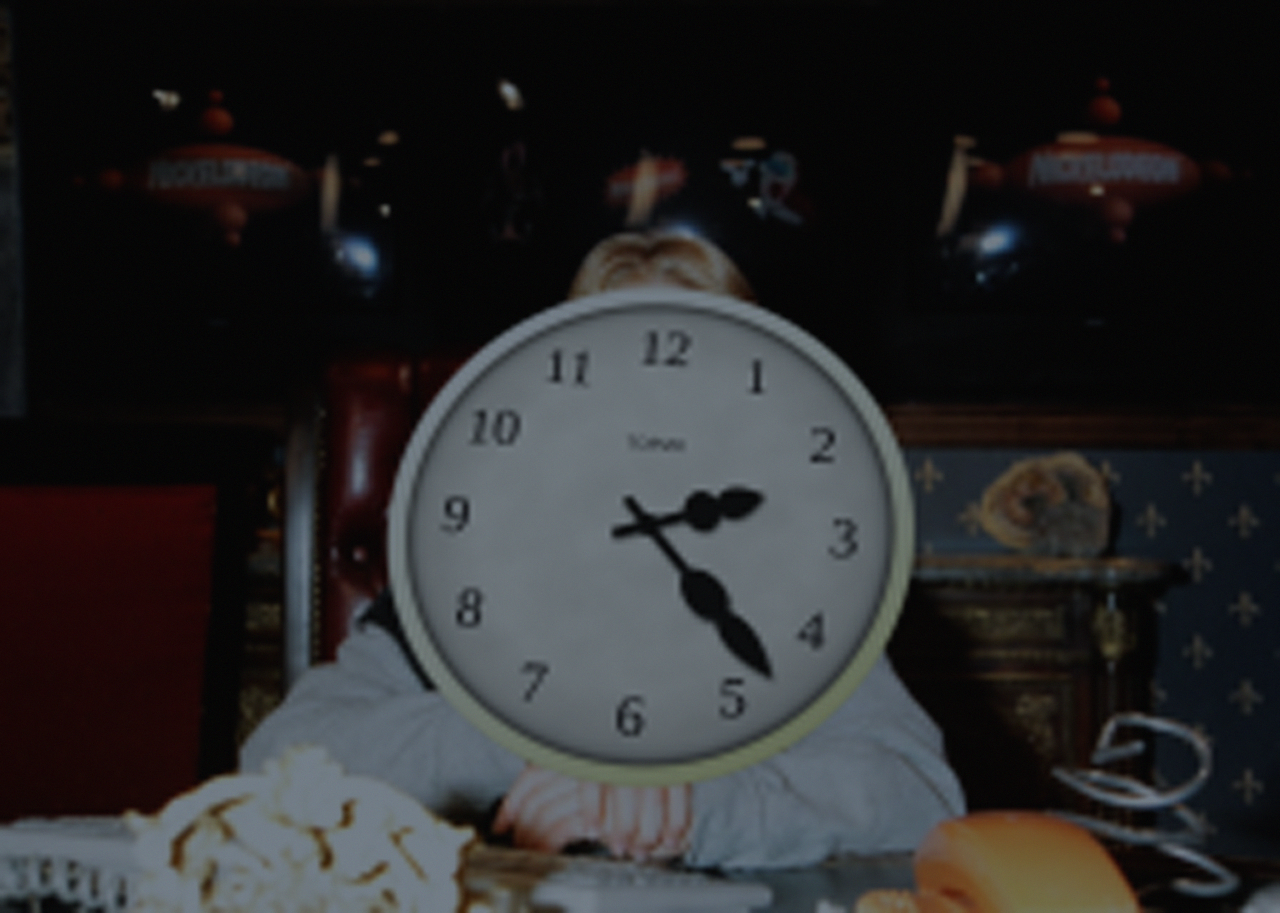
2,23
